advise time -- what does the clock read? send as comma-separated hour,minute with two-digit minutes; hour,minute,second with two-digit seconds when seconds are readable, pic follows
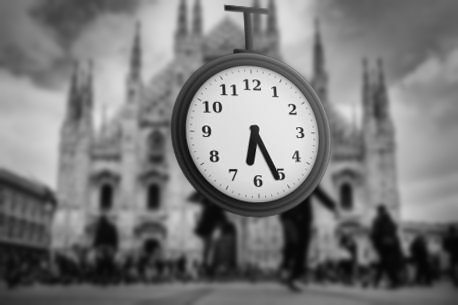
6,26
